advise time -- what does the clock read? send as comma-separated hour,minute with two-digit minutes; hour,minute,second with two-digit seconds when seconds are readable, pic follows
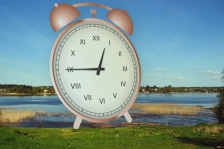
12,45
